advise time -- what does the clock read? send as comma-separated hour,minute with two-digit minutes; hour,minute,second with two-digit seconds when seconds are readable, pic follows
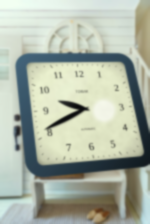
9,41
